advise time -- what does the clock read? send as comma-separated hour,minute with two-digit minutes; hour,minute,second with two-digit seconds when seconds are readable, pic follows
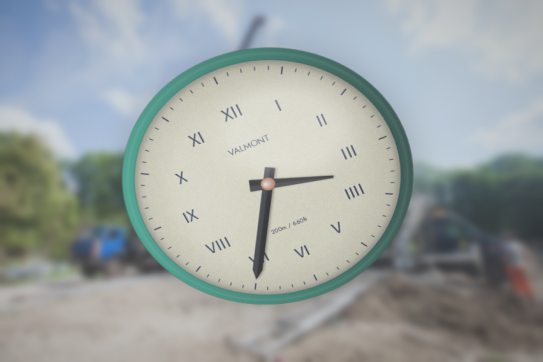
3,35
